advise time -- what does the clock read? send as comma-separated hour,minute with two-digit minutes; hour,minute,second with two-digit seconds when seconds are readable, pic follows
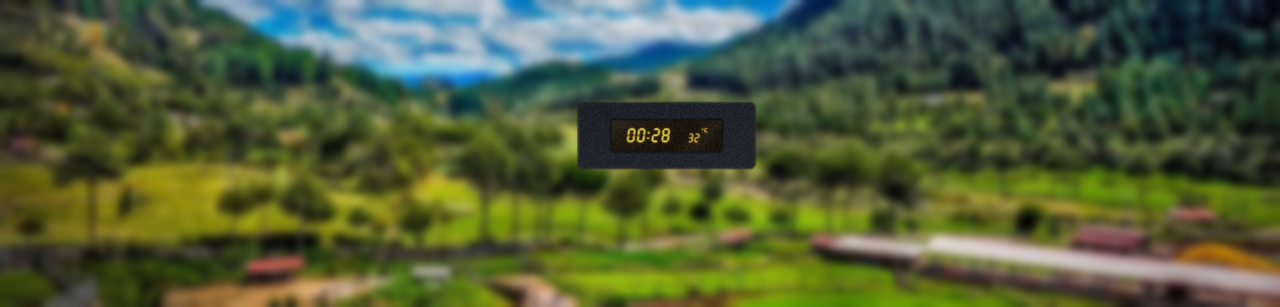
0,28
